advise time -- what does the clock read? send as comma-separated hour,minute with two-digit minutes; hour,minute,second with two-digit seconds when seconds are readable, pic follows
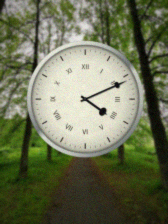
4,11
